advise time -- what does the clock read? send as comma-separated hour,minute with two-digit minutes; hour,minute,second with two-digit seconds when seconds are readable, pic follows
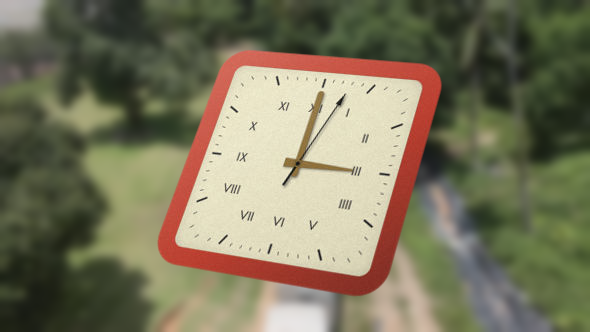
3,00,03
